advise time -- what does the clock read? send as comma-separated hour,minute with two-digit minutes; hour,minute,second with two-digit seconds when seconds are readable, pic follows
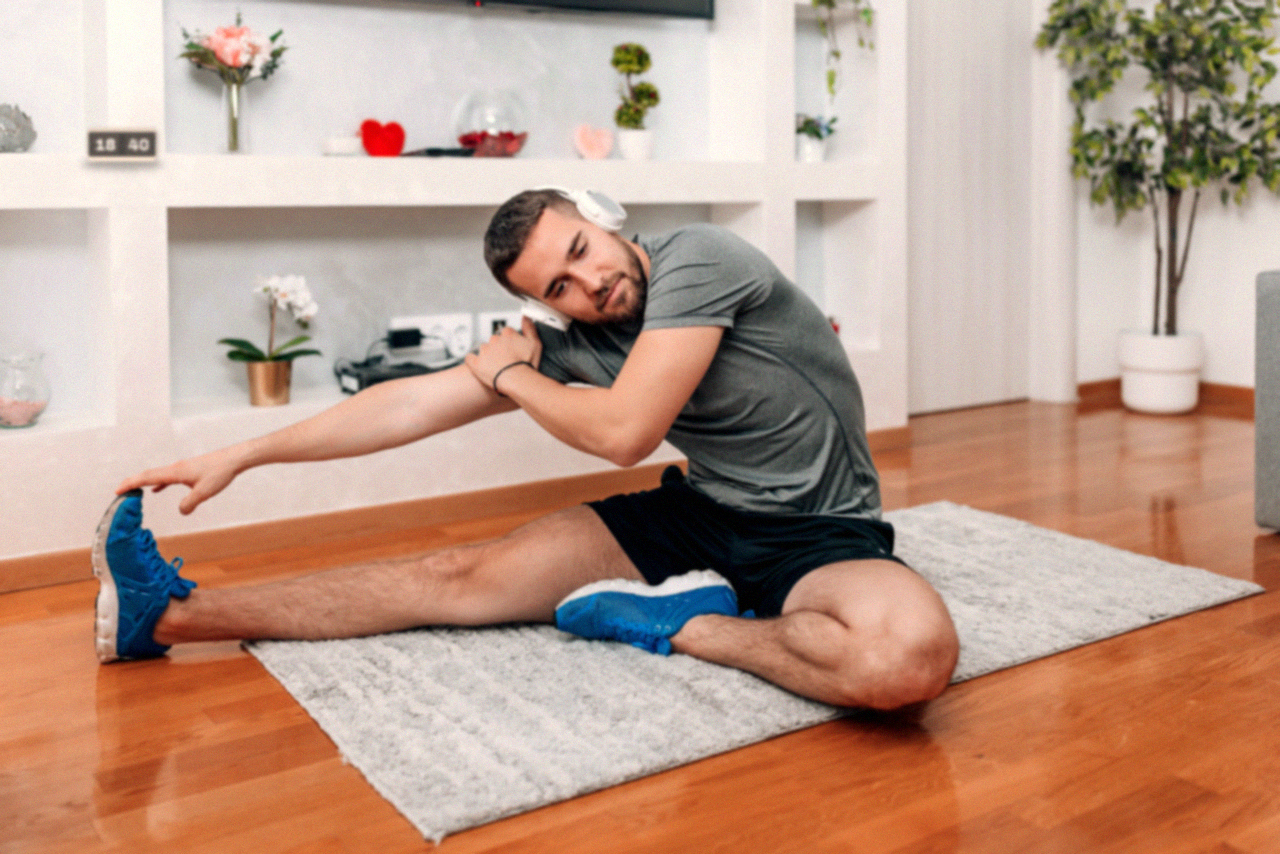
18,40
